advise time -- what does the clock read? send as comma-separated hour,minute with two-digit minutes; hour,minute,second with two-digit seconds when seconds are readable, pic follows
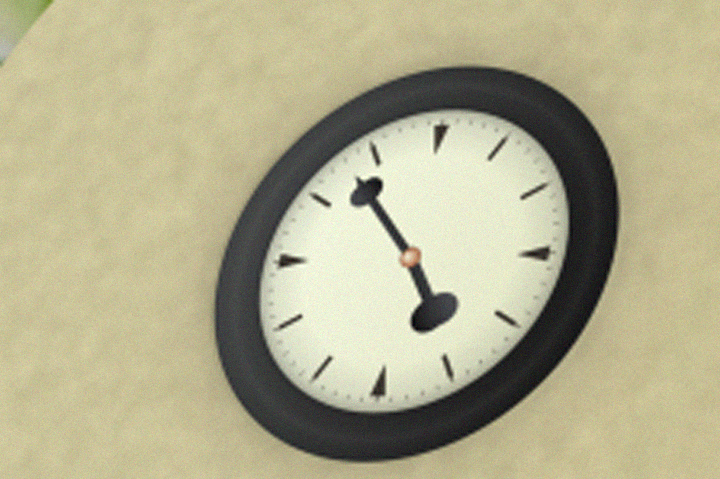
4,53
